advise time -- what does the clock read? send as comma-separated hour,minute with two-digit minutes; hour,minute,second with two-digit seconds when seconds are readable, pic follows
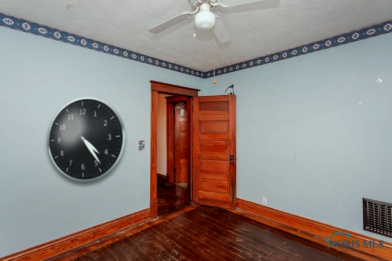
4,24
